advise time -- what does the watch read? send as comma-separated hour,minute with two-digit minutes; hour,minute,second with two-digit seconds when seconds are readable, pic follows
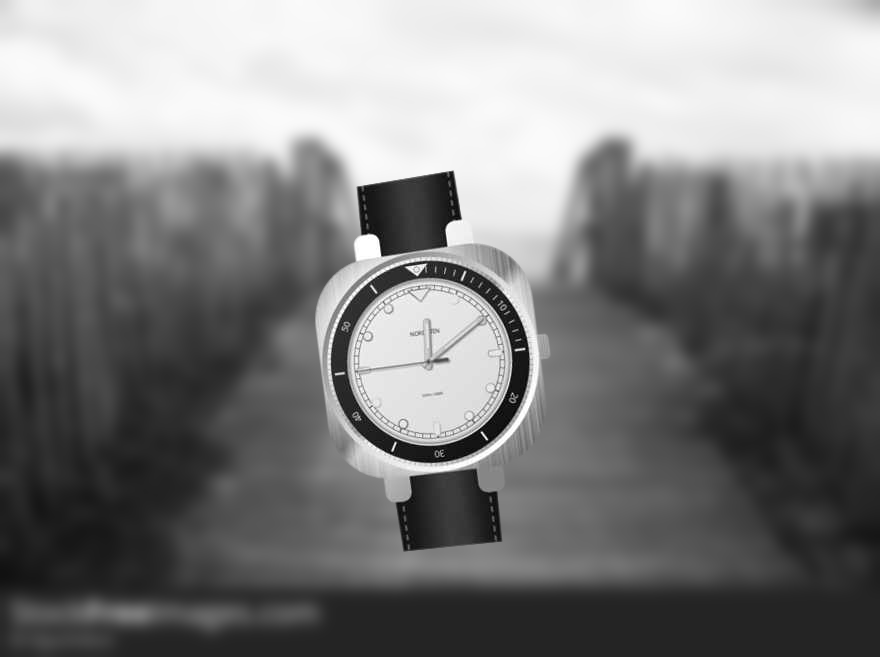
12,09,45
